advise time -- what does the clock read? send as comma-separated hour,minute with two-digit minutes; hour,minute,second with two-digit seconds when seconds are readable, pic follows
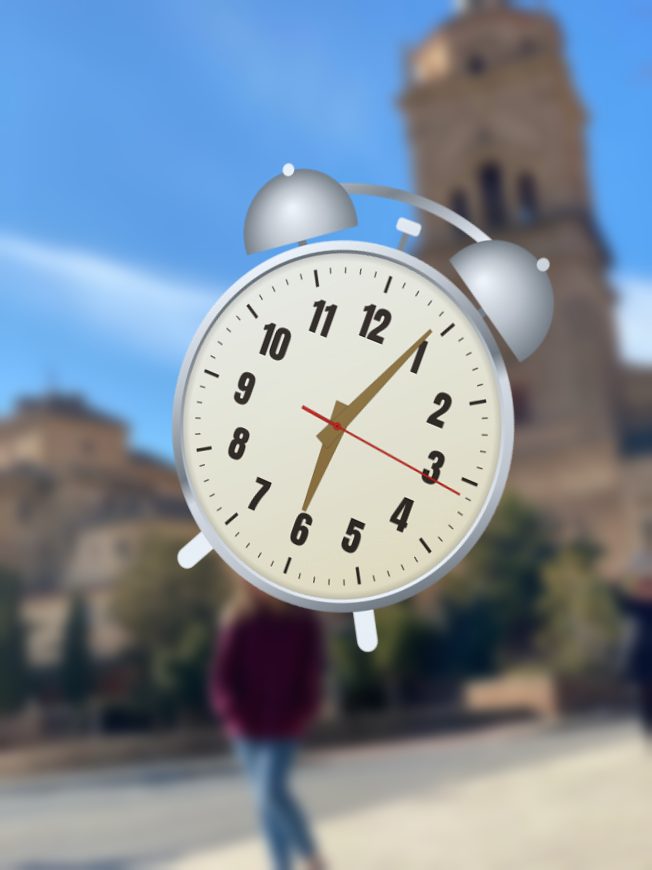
6,04,16
